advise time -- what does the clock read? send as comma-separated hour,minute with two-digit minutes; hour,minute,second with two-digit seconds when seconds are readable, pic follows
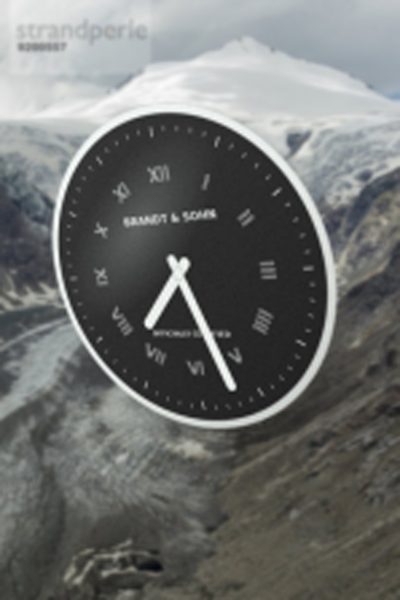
7,27
